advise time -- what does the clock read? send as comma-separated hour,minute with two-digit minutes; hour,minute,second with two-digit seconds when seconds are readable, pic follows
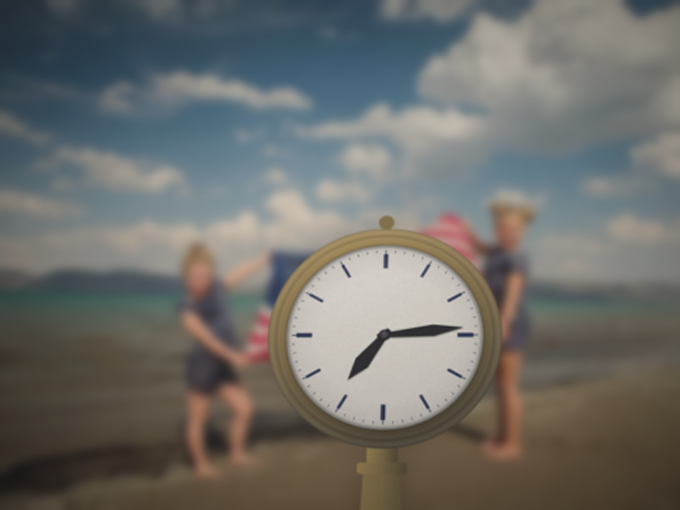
7,14
